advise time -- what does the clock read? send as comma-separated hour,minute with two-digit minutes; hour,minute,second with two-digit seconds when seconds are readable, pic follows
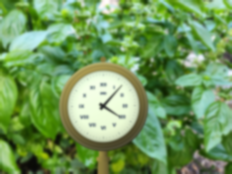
4,07
